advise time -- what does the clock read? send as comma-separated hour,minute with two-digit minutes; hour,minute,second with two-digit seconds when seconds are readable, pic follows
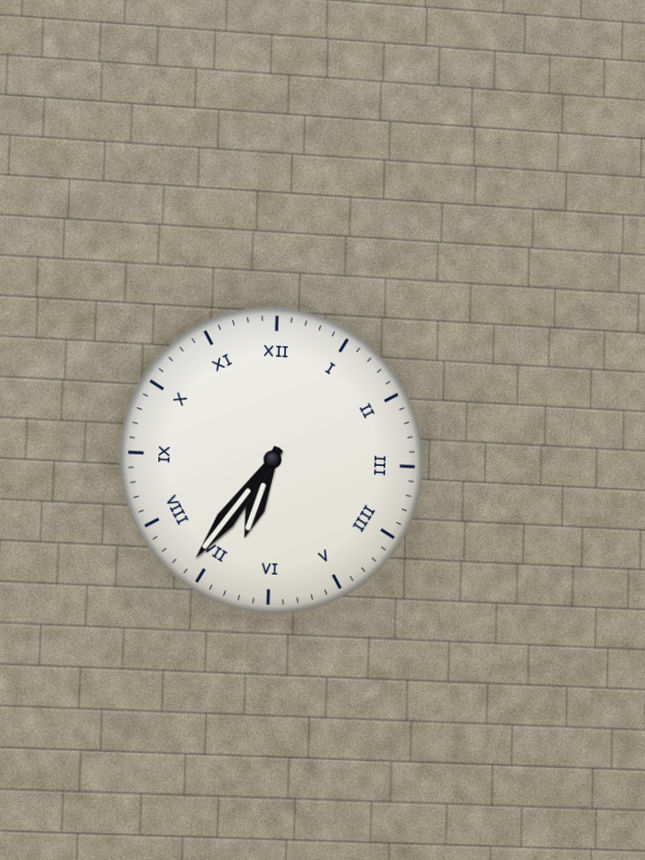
6,36
